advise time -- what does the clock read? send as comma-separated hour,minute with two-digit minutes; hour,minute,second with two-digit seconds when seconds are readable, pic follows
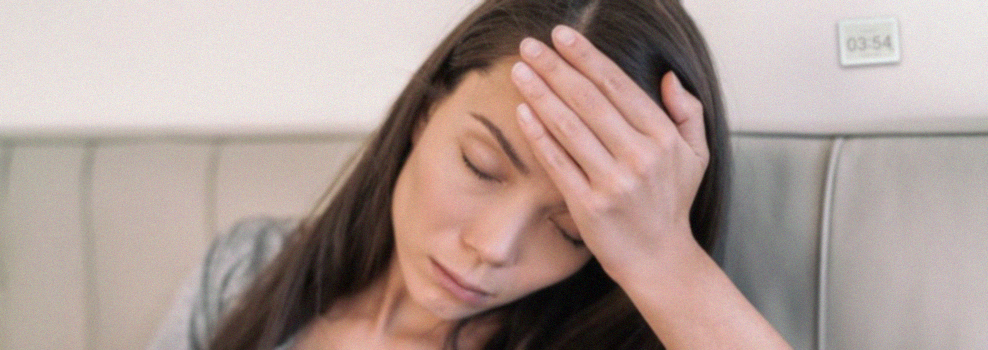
3,54
